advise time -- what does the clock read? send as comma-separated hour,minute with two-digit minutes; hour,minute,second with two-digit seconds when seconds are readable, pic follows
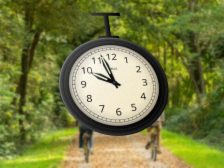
9,57
